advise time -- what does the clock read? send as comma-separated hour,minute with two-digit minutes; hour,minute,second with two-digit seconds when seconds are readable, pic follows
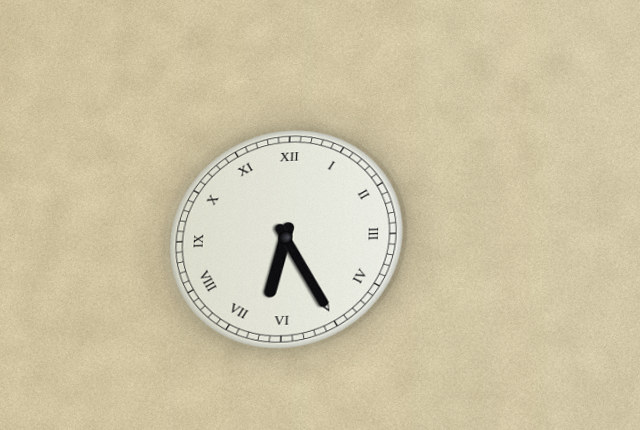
6,25
